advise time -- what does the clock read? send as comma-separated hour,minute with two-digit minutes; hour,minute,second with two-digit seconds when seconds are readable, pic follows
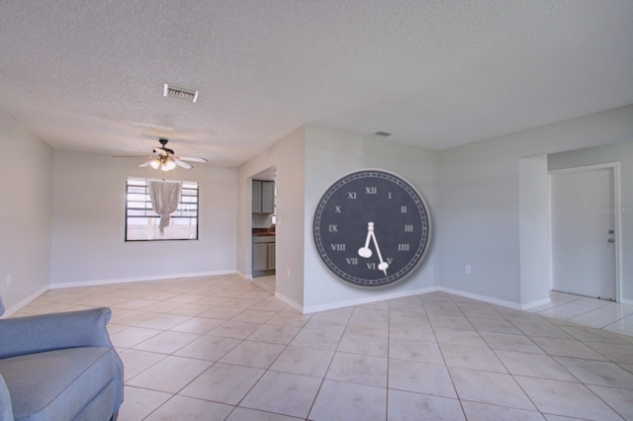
6,27
